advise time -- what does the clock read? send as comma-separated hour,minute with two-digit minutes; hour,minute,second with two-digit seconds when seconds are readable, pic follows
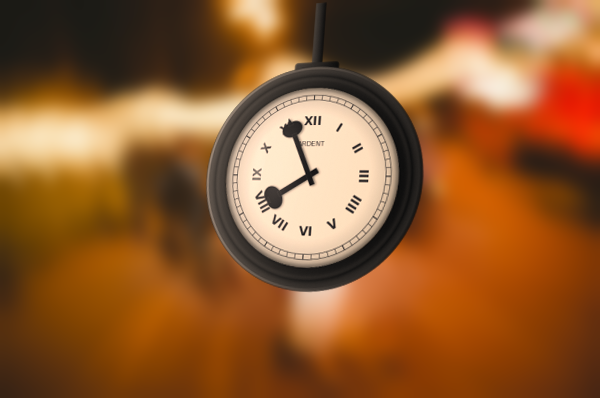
7,56
